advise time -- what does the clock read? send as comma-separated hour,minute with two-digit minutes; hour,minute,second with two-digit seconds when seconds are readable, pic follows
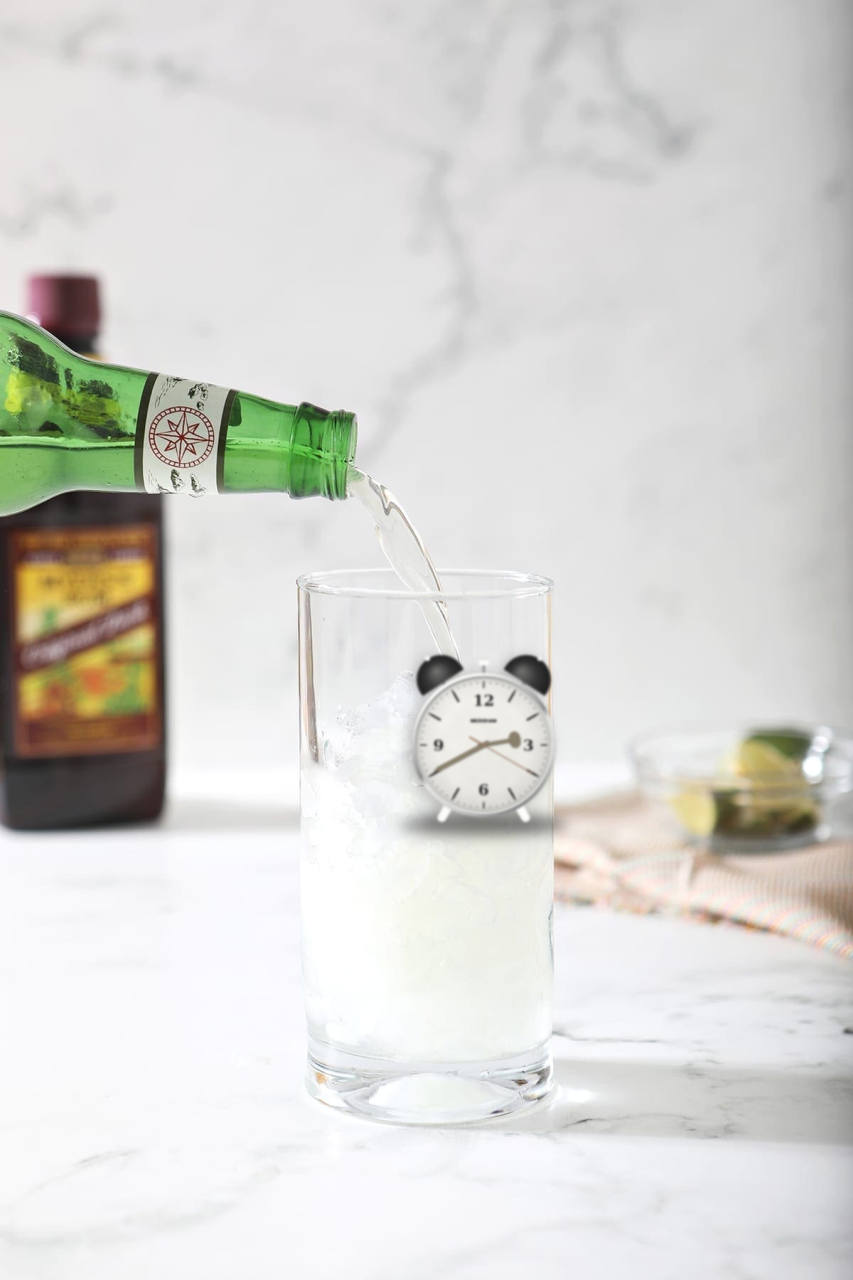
2,40,20
